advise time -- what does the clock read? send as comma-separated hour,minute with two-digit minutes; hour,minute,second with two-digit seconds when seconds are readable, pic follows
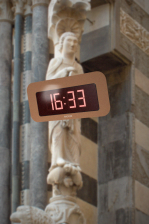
16,33
